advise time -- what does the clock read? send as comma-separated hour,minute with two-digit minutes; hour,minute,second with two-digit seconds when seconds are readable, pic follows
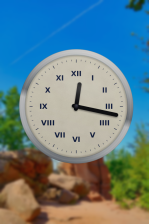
12,17
